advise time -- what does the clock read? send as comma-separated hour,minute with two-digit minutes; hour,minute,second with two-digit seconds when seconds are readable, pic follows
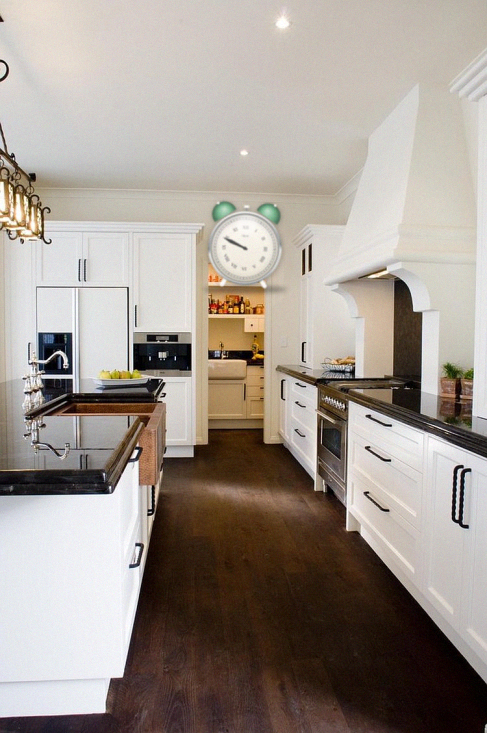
9,49
